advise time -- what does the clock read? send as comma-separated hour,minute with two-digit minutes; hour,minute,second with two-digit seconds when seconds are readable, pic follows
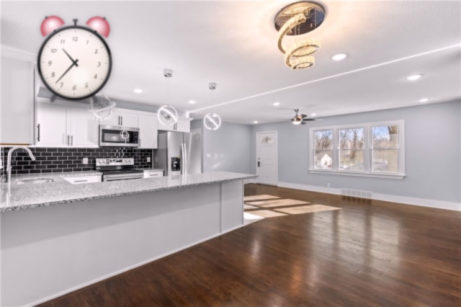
10,37
